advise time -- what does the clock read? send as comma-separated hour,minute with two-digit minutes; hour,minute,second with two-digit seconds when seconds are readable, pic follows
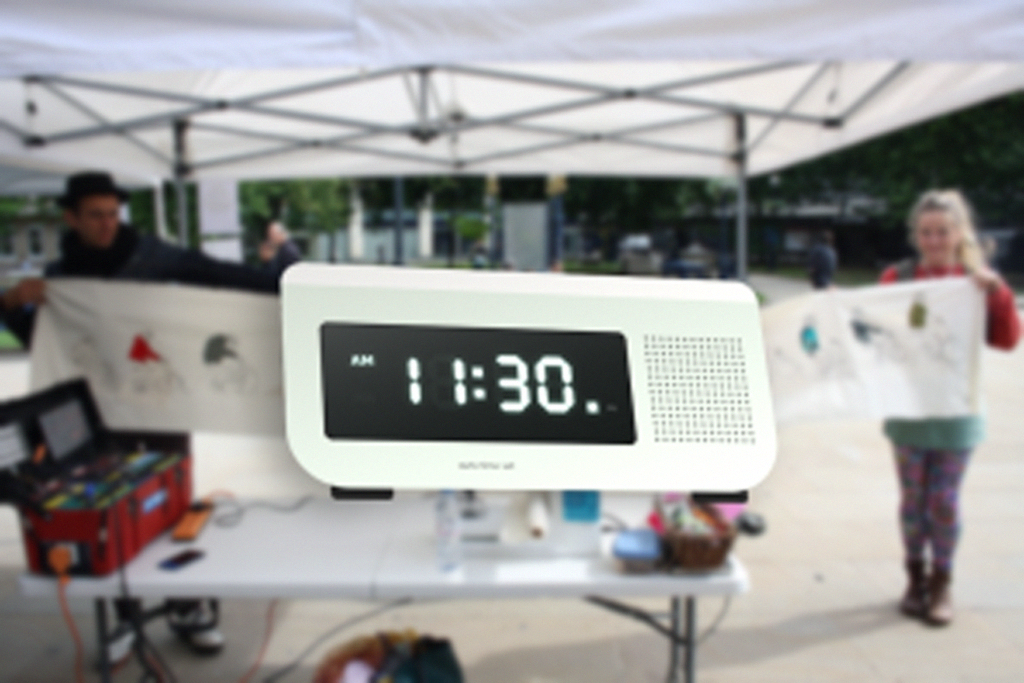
11,30
